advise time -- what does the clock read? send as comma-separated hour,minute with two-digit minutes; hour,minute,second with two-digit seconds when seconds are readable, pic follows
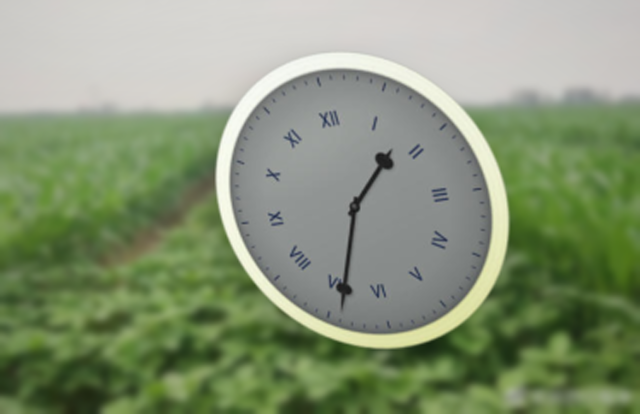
1,34
